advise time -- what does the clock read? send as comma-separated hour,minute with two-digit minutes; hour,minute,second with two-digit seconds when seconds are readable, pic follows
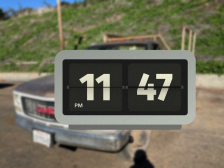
11,47
